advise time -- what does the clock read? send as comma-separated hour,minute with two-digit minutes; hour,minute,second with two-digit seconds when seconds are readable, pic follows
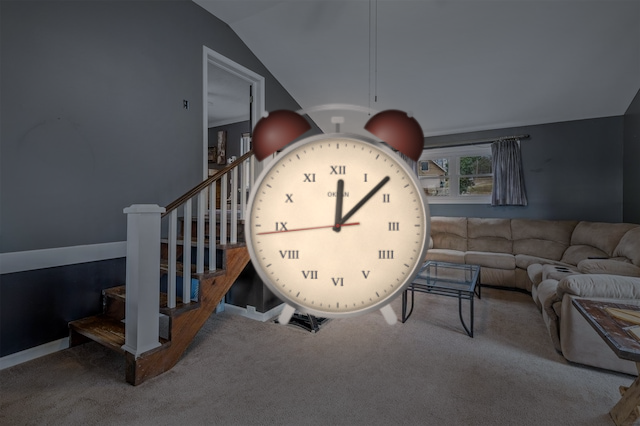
12,07,44
